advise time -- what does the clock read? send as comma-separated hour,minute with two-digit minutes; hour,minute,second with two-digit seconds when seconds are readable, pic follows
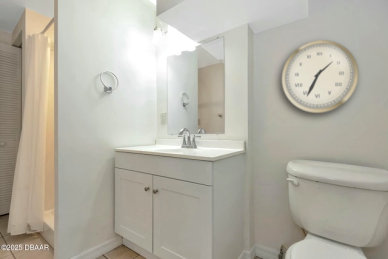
1,34
